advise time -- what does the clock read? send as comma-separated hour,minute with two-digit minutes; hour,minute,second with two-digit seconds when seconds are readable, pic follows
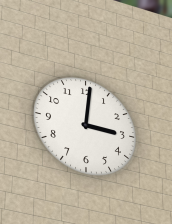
3,01
